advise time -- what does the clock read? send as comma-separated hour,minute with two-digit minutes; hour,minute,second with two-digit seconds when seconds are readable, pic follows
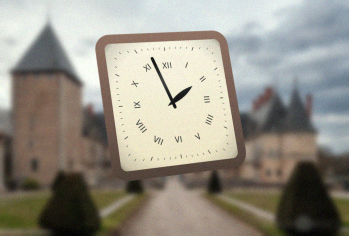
1,57
